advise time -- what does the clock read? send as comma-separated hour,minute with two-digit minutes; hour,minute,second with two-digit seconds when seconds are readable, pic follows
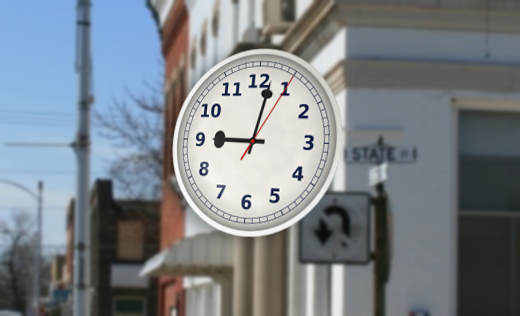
9,02,05
